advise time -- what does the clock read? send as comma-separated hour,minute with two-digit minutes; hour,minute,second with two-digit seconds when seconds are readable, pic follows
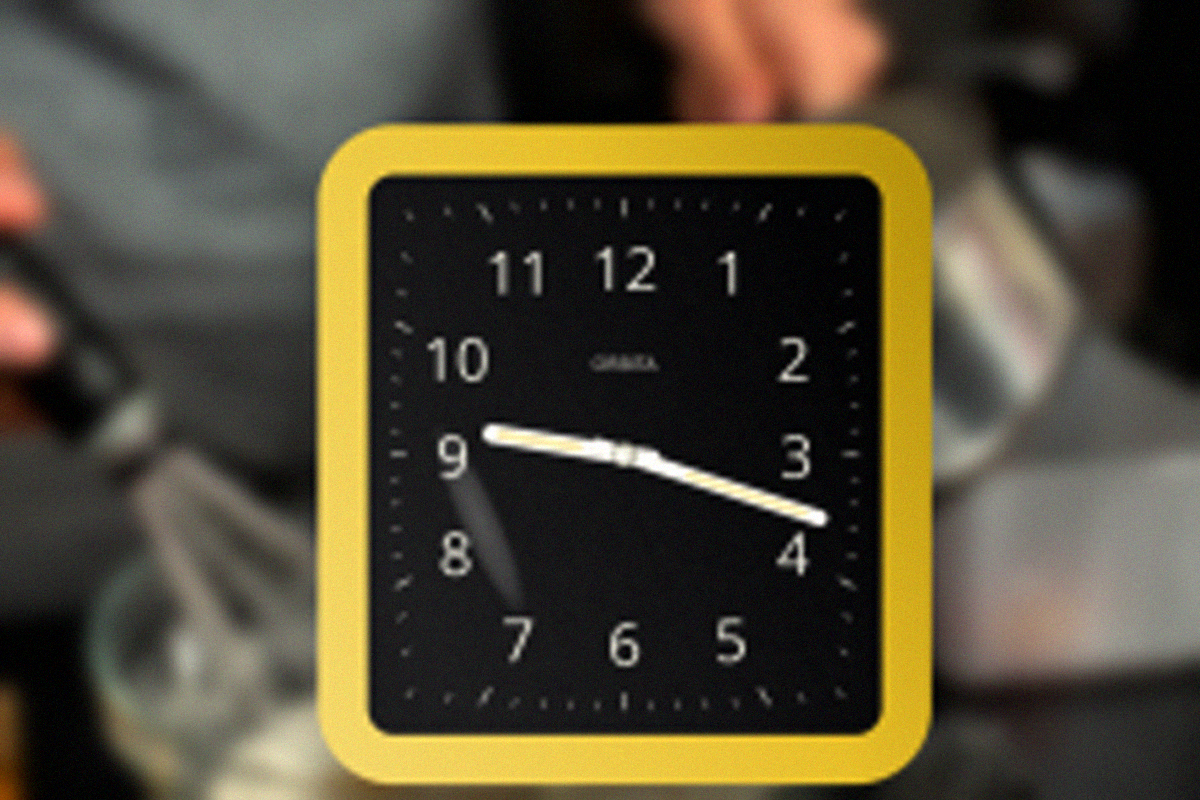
9,18
